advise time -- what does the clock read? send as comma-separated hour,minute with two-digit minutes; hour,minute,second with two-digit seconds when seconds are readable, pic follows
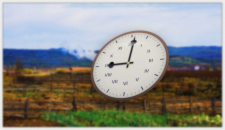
9,01
